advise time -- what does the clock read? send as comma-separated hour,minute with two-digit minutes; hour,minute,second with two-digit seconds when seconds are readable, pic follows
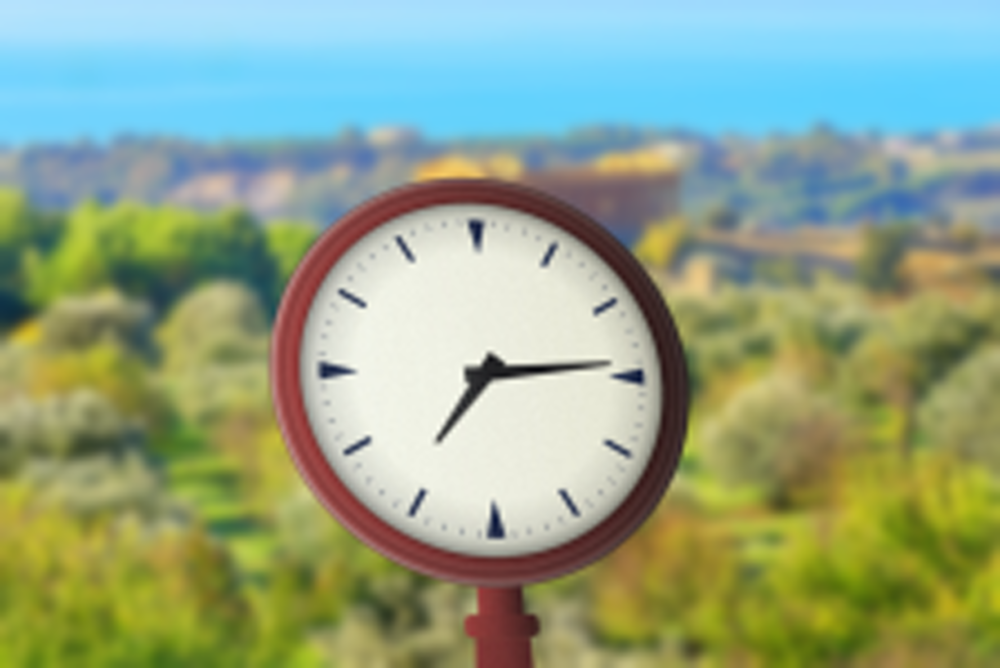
7,14
